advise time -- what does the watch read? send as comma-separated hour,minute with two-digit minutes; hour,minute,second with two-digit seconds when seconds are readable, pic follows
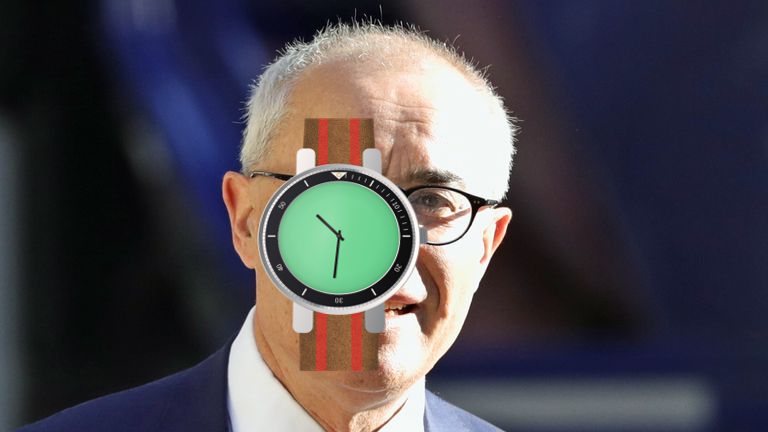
10,31
